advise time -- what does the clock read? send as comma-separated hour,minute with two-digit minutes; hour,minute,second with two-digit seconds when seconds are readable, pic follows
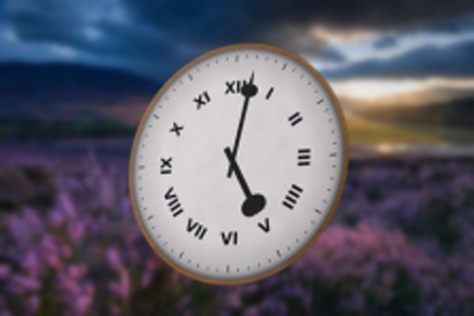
5,02
